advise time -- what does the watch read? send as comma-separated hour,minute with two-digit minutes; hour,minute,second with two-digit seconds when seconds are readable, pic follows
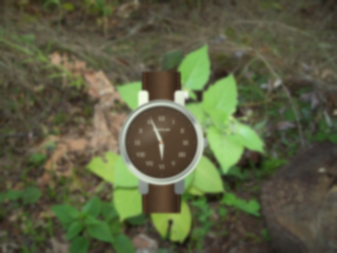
5,56
